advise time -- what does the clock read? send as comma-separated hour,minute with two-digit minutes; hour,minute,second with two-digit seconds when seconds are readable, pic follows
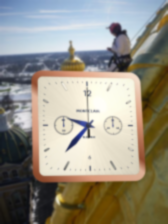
9,37
